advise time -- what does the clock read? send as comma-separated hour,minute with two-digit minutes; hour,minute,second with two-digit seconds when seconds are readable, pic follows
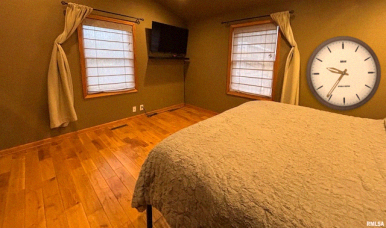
9,36
